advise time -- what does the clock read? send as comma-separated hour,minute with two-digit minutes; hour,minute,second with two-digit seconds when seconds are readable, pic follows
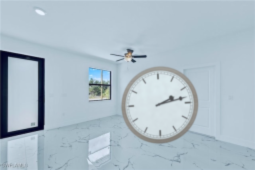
2,13
